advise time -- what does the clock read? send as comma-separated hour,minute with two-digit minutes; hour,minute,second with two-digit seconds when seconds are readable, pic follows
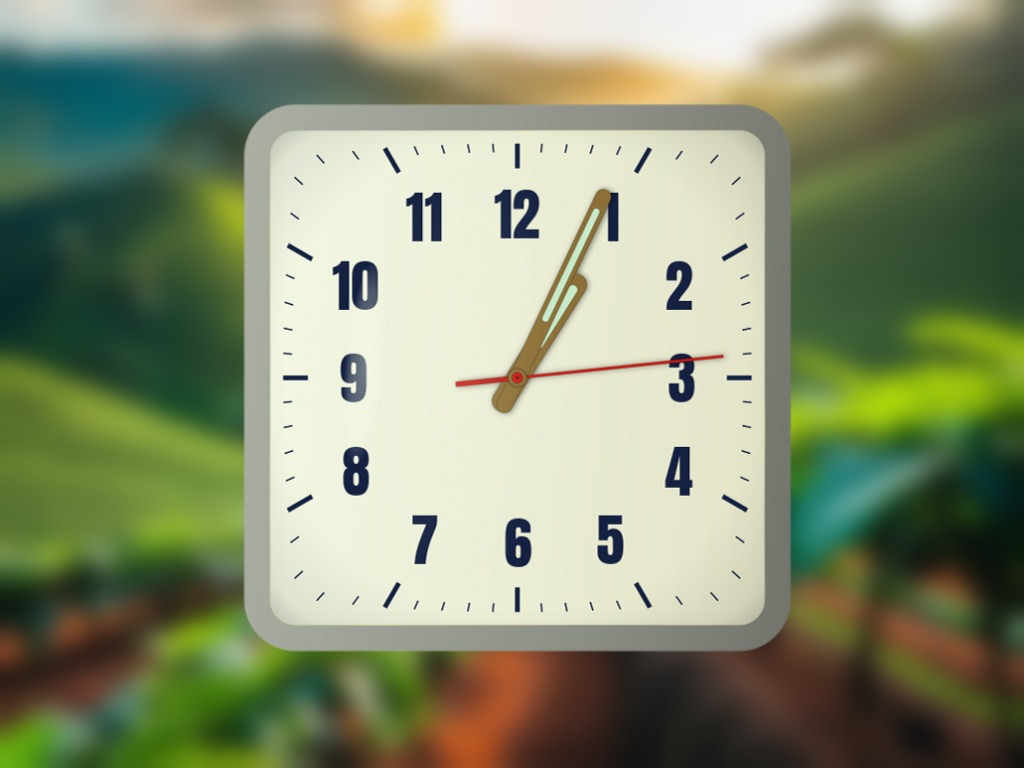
1,04,14
